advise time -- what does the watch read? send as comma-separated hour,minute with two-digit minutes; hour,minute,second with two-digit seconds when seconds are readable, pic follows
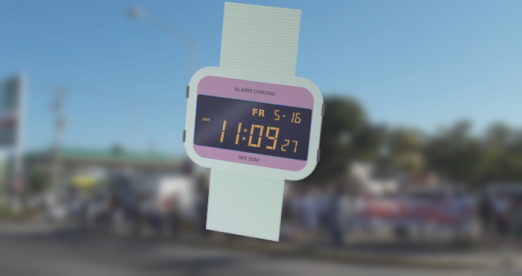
11,09,27
